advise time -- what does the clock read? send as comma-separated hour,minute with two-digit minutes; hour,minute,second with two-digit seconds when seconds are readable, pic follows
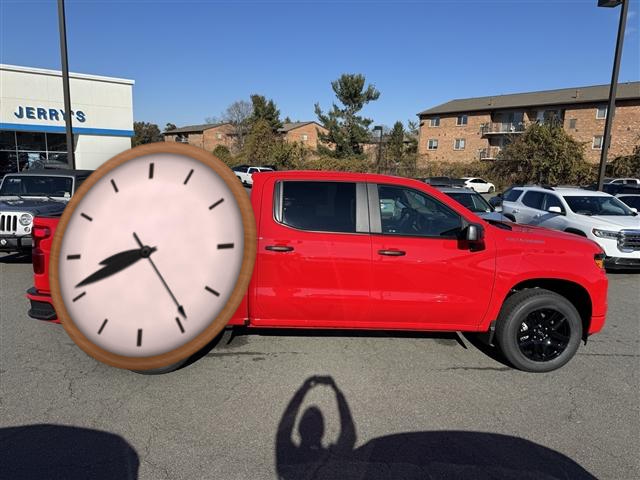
8,41,24
